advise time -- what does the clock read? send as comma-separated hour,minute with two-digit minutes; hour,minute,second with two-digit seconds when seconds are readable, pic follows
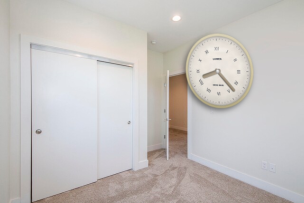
8,23
